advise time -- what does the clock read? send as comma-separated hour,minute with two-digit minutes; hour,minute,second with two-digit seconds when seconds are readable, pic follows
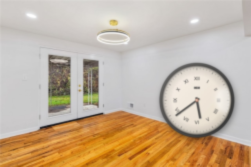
5,39
